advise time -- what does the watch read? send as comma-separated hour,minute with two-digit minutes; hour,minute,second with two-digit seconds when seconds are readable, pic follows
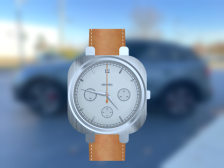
4,47
